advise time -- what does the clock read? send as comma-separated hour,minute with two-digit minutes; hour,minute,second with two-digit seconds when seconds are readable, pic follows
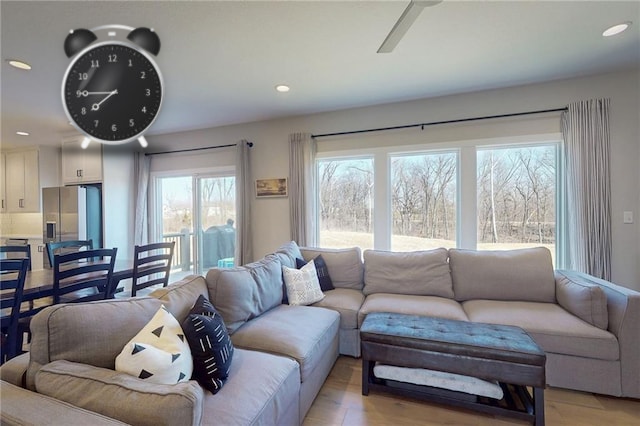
7,45
